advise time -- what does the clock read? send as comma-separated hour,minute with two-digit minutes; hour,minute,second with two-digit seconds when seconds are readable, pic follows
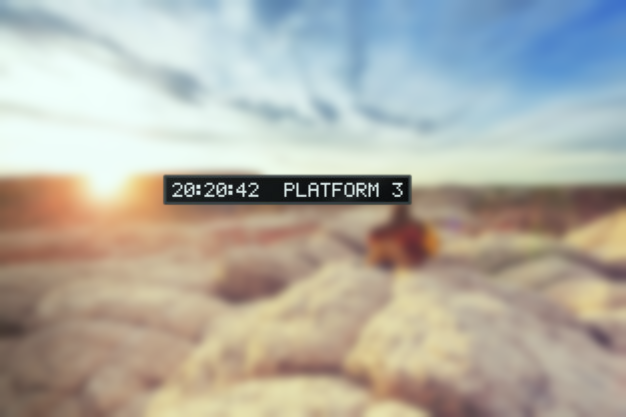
20,20,42
